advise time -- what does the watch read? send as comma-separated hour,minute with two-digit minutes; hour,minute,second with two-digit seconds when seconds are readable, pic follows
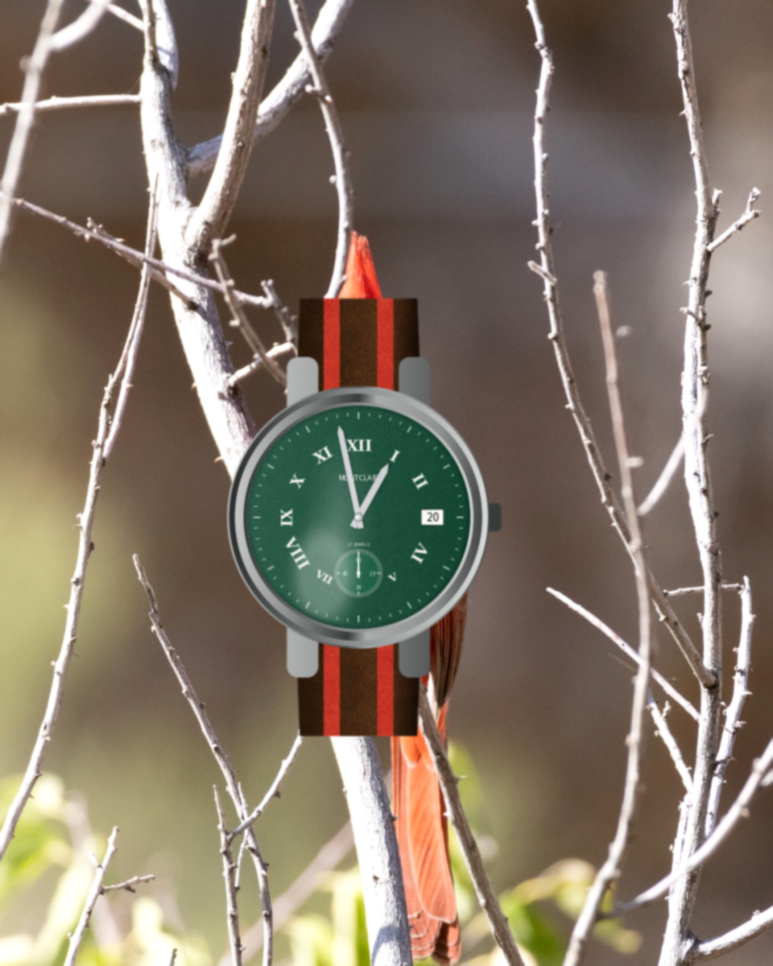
12,58
